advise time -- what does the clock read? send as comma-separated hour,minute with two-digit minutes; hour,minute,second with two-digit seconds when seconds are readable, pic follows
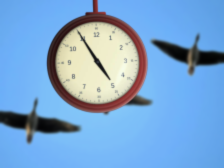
4,55
